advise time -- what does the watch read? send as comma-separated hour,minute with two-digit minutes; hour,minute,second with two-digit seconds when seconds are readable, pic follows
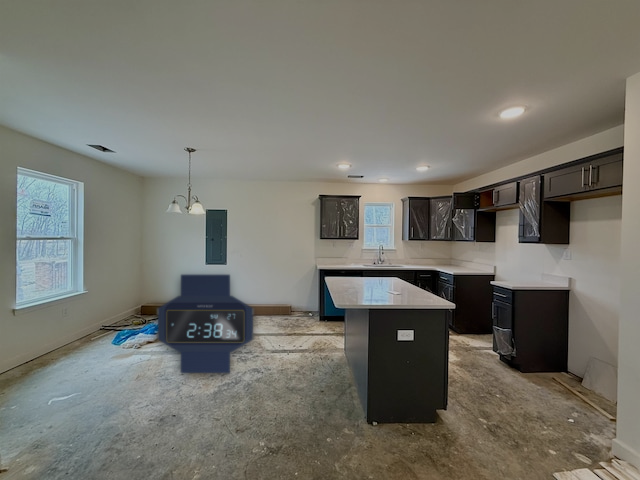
2,38
